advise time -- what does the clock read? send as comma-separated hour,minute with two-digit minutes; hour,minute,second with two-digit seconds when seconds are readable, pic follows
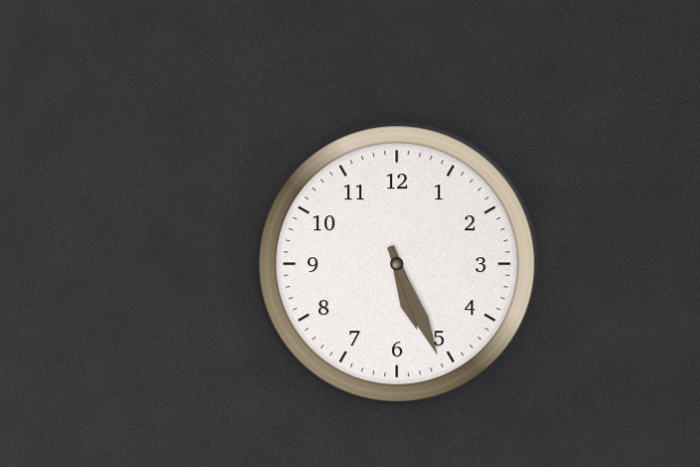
5,26
